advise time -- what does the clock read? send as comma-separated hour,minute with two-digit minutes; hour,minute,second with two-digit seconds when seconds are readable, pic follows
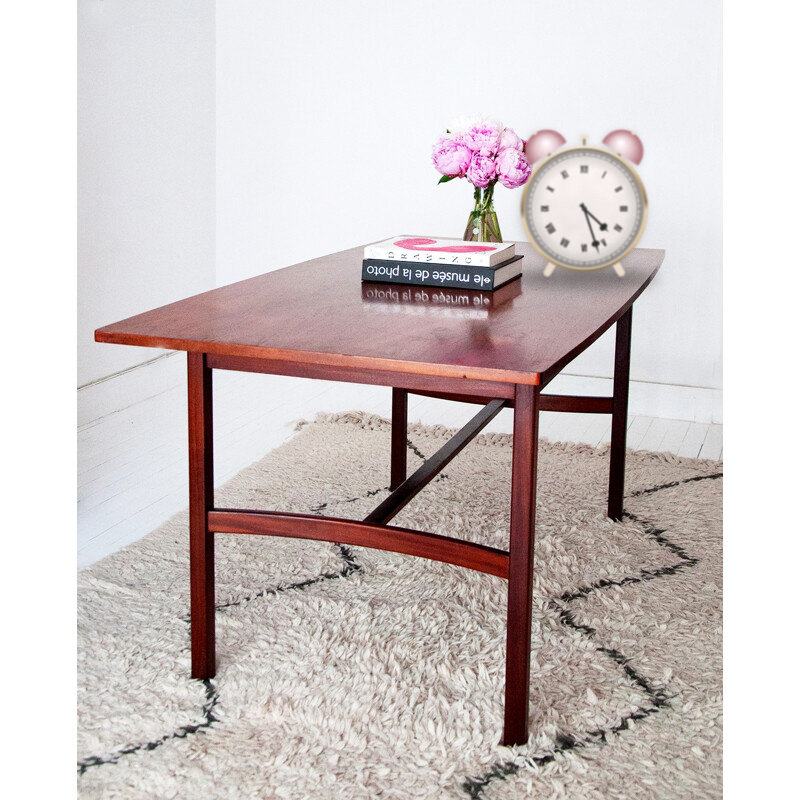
4,27
